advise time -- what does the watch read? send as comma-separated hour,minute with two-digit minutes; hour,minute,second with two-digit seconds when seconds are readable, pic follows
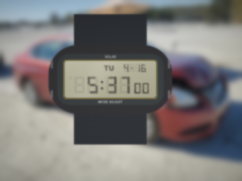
5,37,00
